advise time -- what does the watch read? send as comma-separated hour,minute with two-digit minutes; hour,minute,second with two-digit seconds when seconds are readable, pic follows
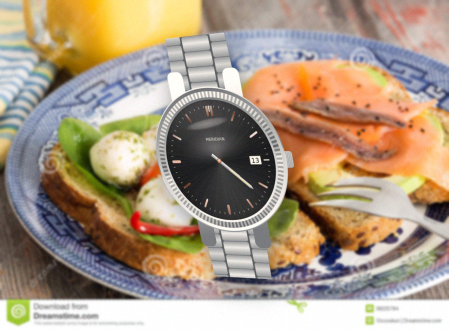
4,22
